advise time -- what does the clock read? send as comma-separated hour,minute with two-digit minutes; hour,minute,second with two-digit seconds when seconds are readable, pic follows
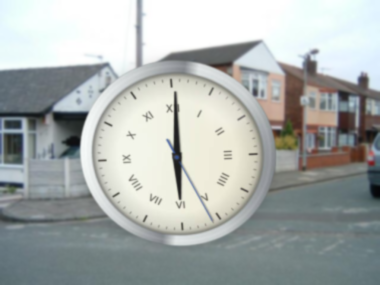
6,00,26
